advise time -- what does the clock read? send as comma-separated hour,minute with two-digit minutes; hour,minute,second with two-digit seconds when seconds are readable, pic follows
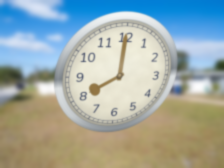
8,00
